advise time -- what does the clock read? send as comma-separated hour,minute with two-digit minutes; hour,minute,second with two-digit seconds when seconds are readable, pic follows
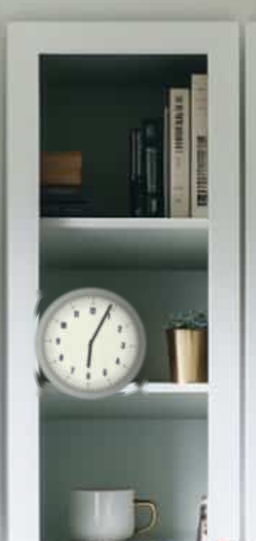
6,04
